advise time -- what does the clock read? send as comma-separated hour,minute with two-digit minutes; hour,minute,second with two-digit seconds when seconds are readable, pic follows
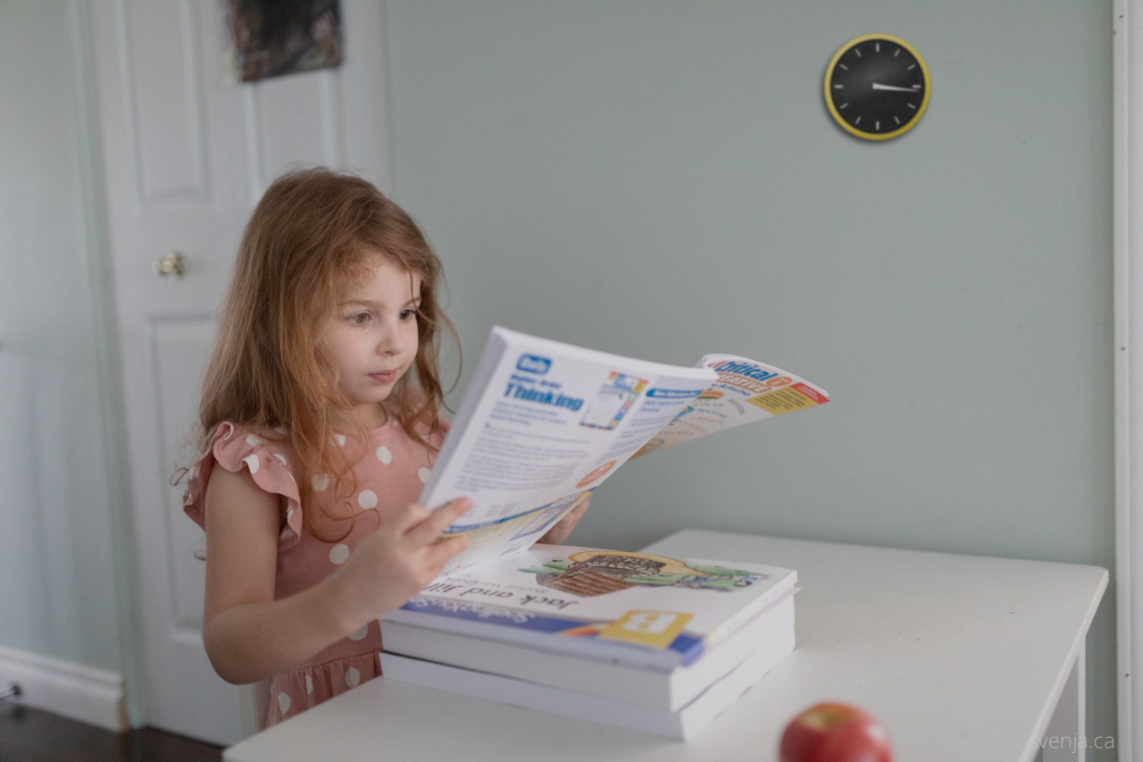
3,16
